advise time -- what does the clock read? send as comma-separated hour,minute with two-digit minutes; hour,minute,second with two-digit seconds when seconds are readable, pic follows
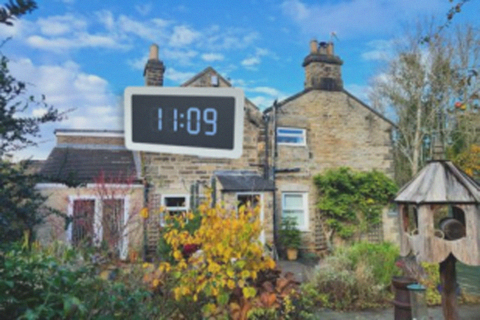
11,09
